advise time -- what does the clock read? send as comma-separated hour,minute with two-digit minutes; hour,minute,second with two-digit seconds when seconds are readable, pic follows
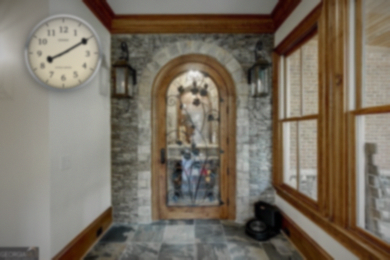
8,10
